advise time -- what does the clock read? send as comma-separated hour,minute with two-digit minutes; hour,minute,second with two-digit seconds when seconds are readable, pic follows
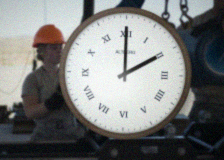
2,00
